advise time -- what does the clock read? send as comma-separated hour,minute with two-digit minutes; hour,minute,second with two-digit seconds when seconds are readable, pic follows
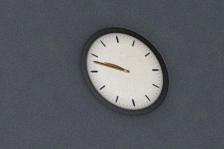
9,48
